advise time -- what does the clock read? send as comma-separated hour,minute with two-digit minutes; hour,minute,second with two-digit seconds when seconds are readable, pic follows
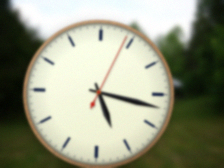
5,17,04
